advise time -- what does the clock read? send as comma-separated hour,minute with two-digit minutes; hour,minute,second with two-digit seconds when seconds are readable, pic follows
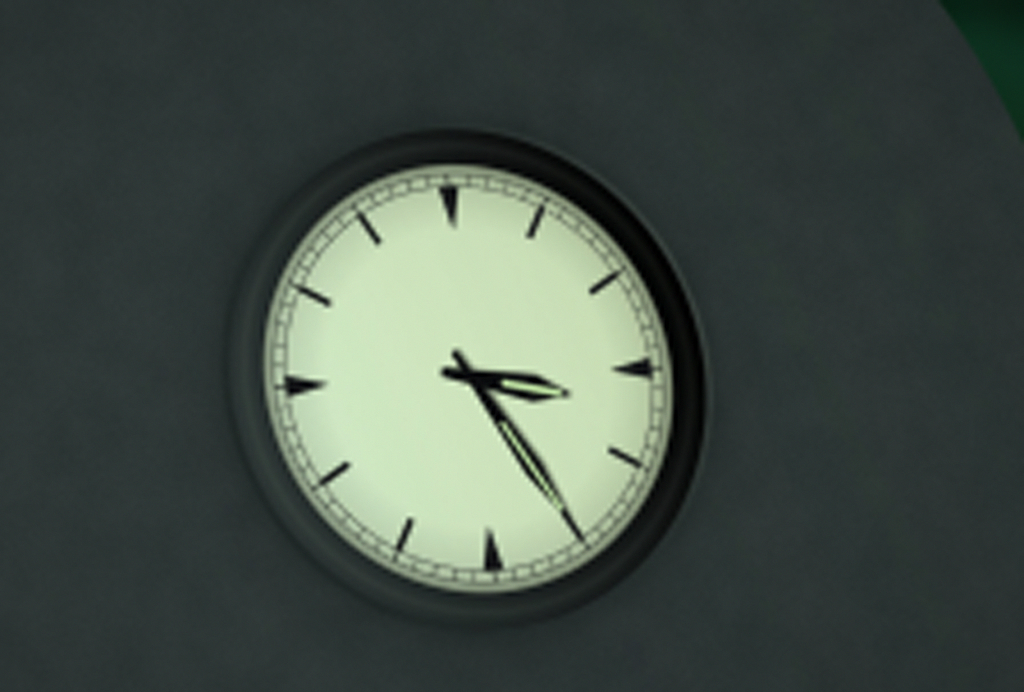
3,25
